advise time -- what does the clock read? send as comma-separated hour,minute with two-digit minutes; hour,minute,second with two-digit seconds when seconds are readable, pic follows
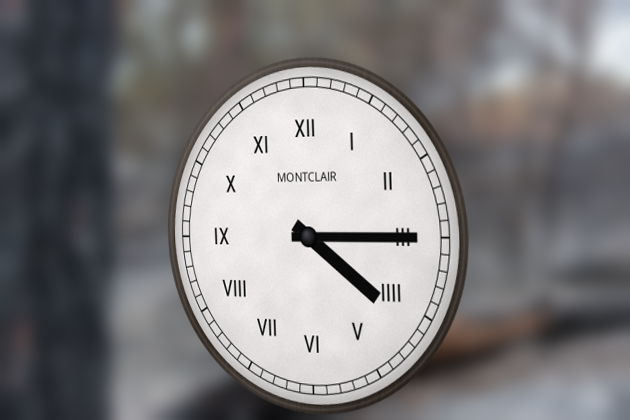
4,15
